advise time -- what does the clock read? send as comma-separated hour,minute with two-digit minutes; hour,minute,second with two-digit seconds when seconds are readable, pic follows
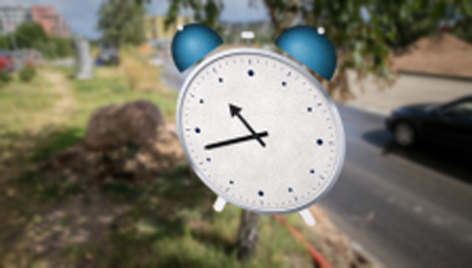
10,42
